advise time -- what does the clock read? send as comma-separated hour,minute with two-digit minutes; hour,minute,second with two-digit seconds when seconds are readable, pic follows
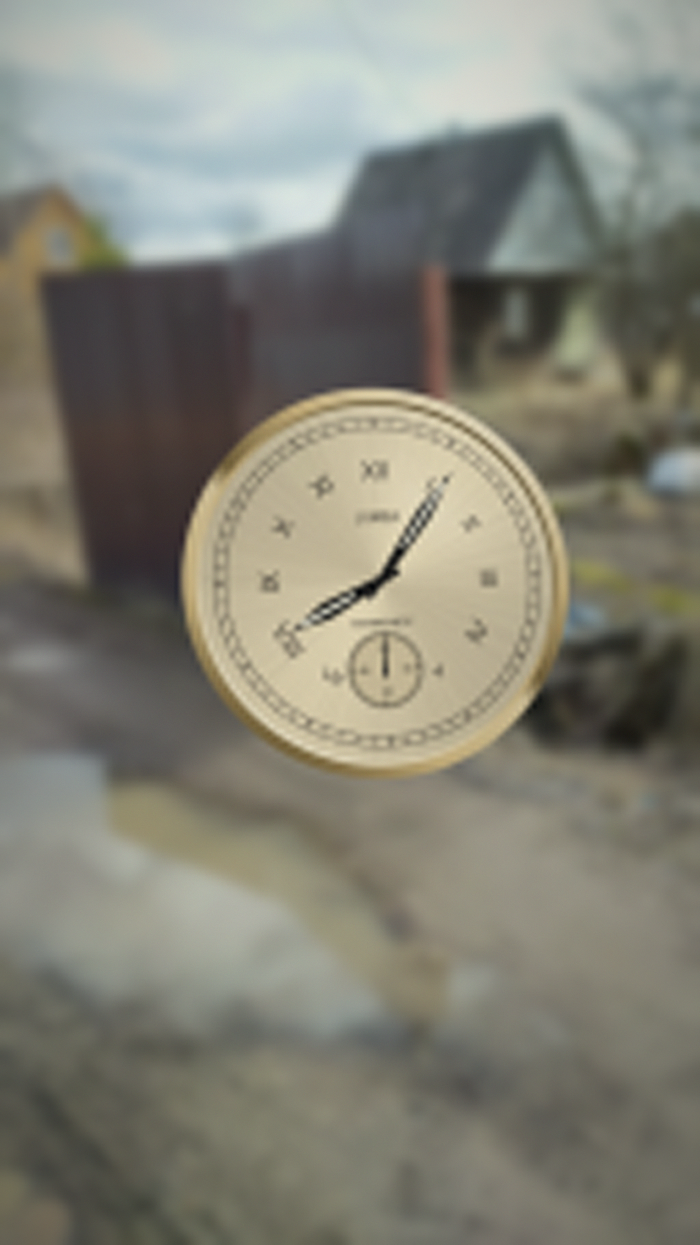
8,06
